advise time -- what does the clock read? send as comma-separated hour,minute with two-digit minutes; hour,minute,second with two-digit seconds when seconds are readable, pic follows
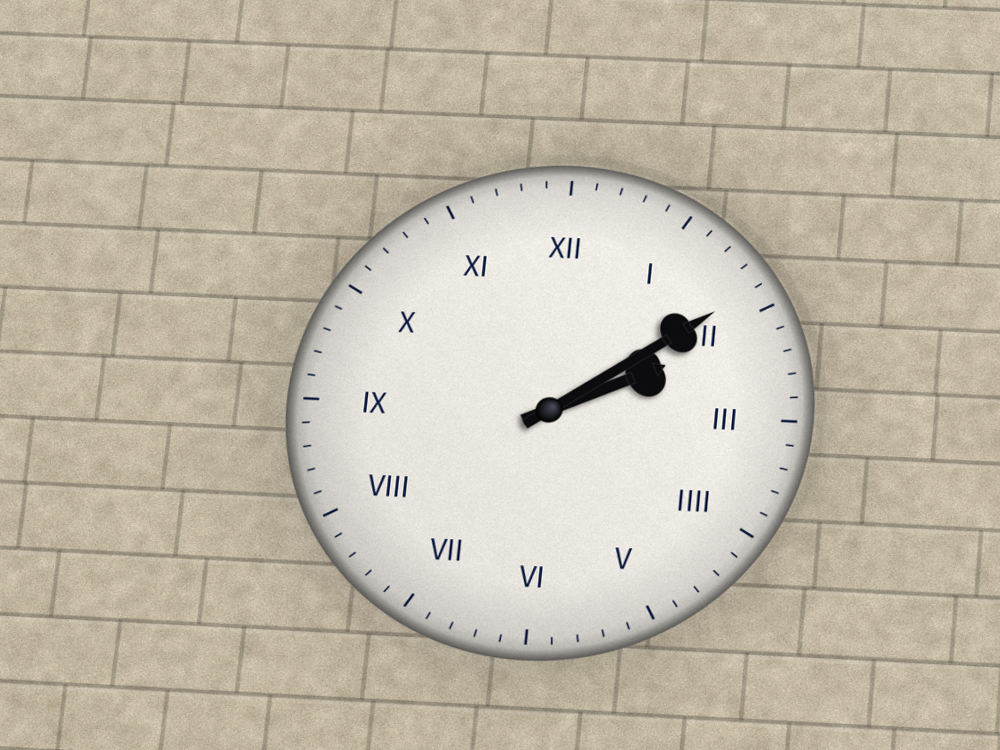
2,09
